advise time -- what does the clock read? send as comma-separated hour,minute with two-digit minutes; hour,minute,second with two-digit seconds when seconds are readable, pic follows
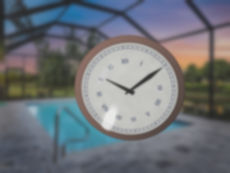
10,10
